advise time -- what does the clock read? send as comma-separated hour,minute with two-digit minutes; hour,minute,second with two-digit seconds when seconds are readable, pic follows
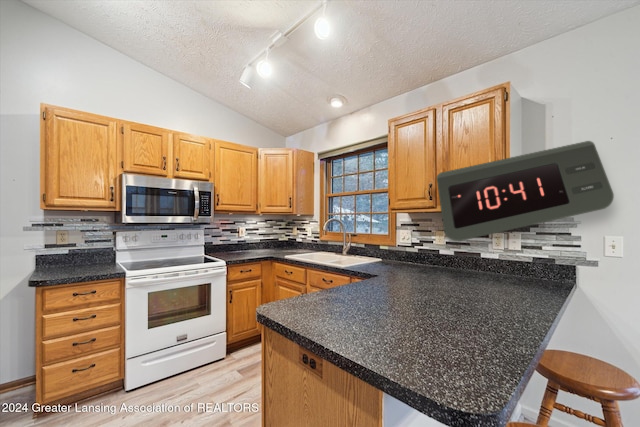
10,41
